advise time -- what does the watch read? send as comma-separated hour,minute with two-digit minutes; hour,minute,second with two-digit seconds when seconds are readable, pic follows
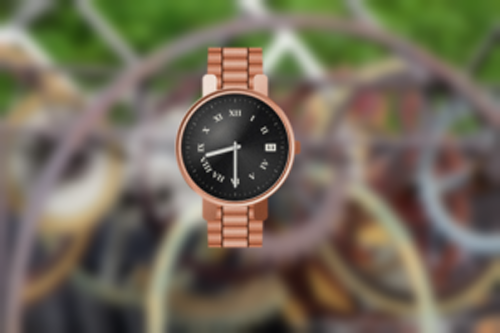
8,30
